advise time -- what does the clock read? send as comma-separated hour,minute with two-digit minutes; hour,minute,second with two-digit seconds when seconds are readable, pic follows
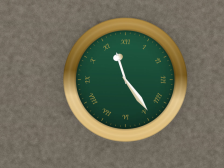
11,24
